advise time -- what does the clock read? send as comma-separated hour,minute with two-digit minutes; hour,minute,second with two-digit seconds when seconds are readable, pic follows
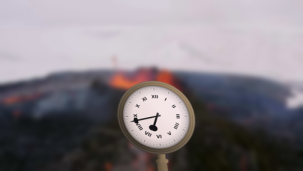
6,43
